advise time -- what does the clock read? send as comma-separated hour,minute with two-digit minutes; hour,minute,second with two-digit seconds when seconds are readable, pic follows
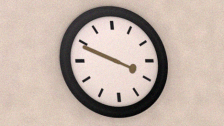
3,49
